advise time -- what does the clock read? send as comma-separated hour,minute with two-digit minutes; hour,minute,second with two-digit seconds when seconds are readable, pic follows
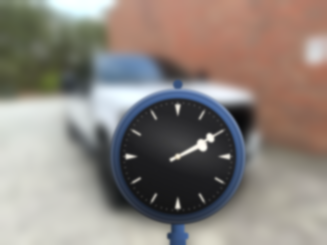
2,10
